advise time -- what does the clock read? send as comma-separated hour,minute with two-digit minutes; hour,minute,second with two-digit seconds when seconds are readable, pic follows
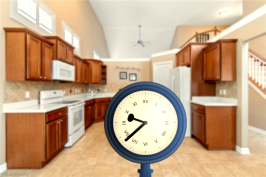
9,38
